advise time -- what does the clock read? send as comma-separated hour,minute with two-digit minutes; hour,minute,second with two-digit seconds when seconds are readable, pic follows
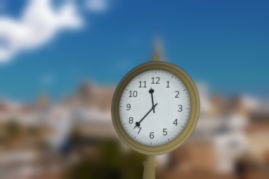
11,37
